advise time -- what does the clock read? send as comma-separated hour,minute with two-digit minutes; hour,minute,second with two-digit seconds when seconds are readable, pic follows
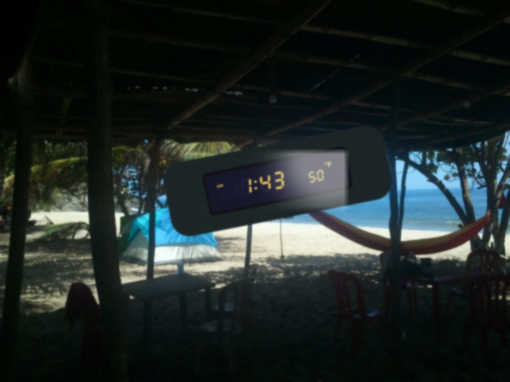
1,43
